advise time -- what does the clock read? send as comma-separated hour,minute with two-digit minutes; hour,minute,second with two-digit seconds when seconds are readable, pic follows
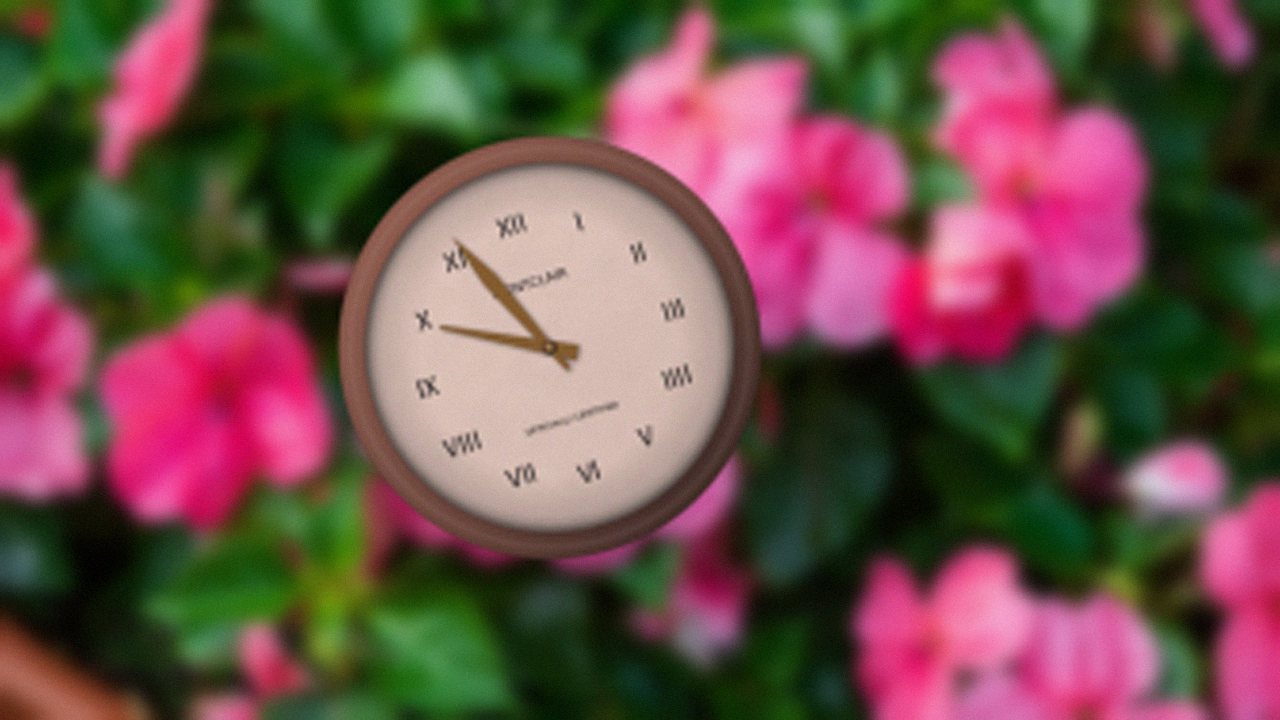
9,56
